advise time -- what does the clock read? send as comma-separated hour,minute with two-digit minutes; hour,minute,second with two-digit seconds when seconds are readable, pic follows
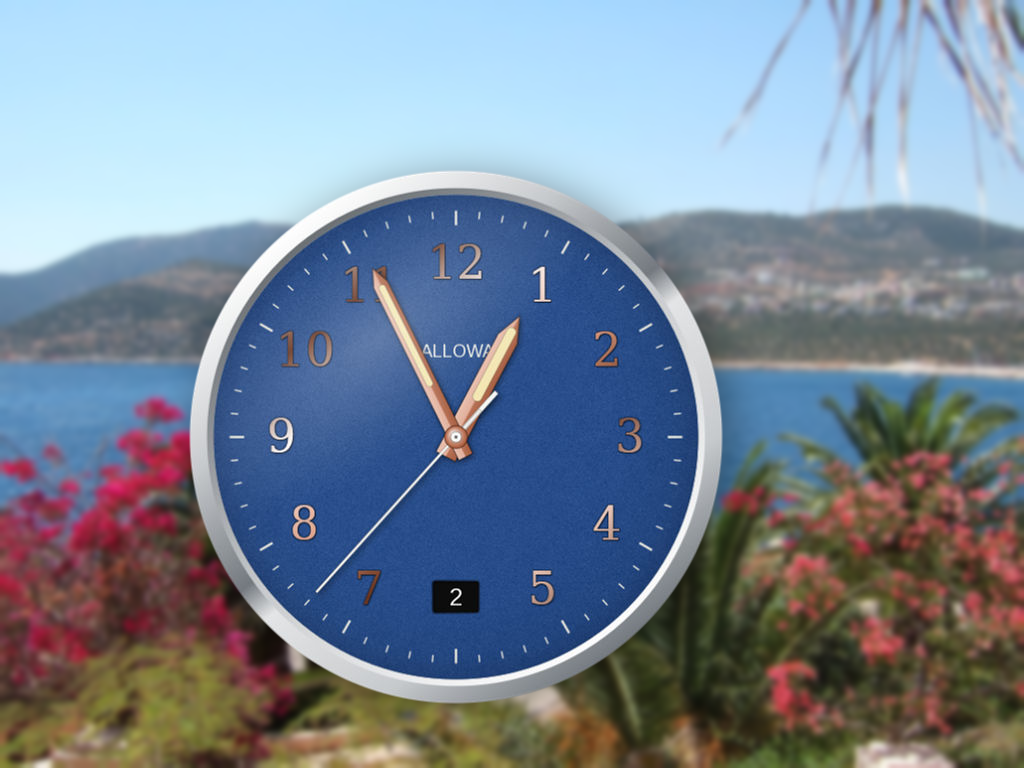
12,55,37
